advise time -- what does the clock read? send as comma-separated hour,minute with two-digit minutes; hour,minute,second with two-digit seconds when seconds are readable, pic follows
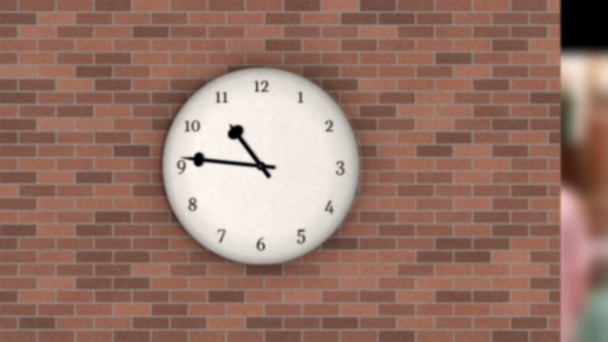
10,46
